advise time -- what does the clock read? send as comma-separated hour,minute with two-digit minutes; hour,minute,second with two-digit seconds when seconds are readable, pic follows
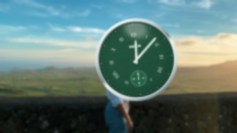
12,08
